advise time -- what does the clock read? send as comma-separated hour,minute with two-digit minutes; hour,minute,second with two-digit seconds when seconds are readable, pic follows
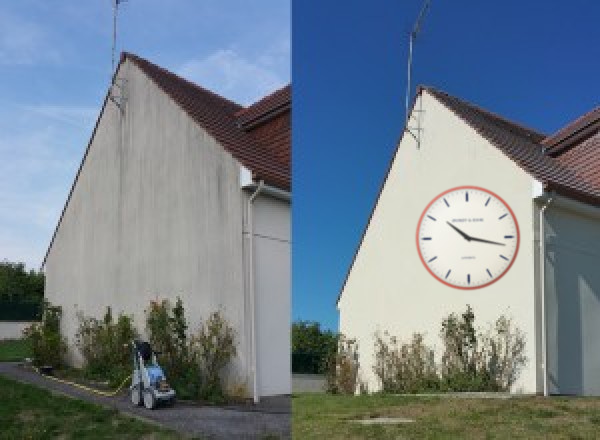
10,17
